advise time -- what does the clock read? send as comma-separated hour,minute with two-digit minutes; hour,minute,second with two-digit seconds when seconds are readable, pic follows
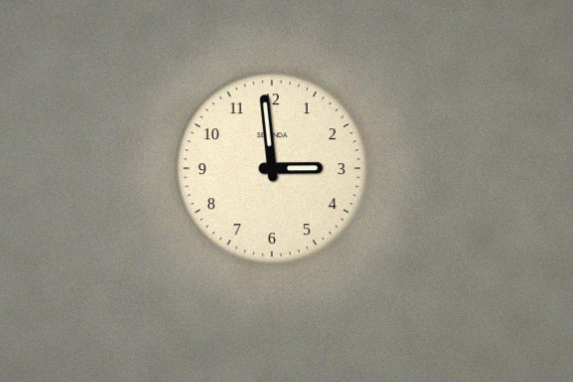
2,59
